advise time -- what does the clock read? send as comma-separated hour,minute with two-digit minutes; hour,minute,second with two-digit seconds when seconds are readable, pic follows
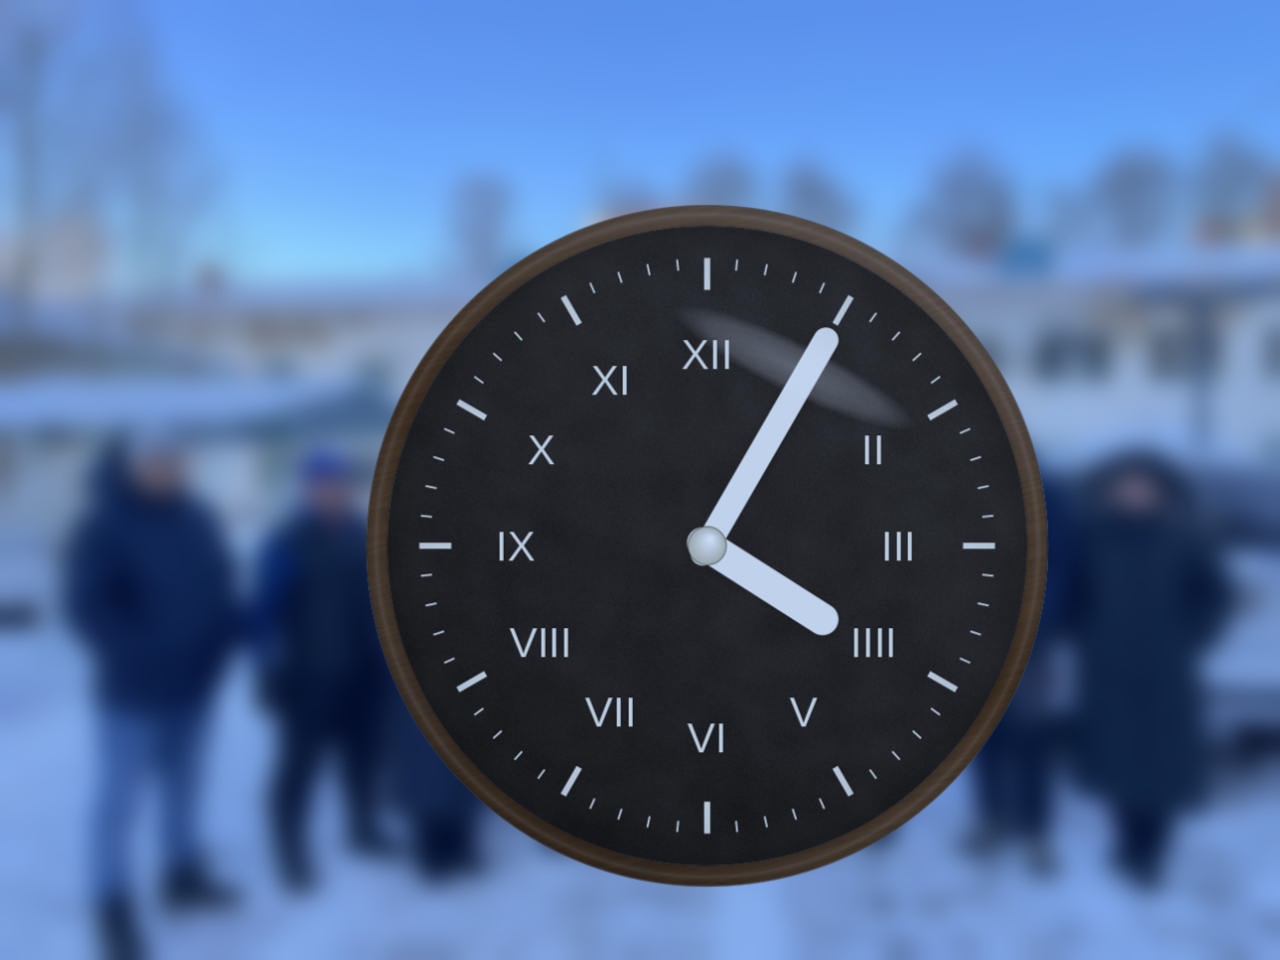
4,05
